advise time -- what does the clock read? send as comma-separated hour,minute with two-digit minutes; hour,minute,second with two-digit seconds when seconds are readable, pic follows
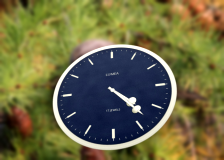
4,23
